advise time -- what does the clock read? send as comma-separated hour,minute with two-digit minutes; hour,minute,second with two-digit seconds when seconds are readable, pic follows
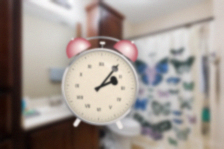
2,06
